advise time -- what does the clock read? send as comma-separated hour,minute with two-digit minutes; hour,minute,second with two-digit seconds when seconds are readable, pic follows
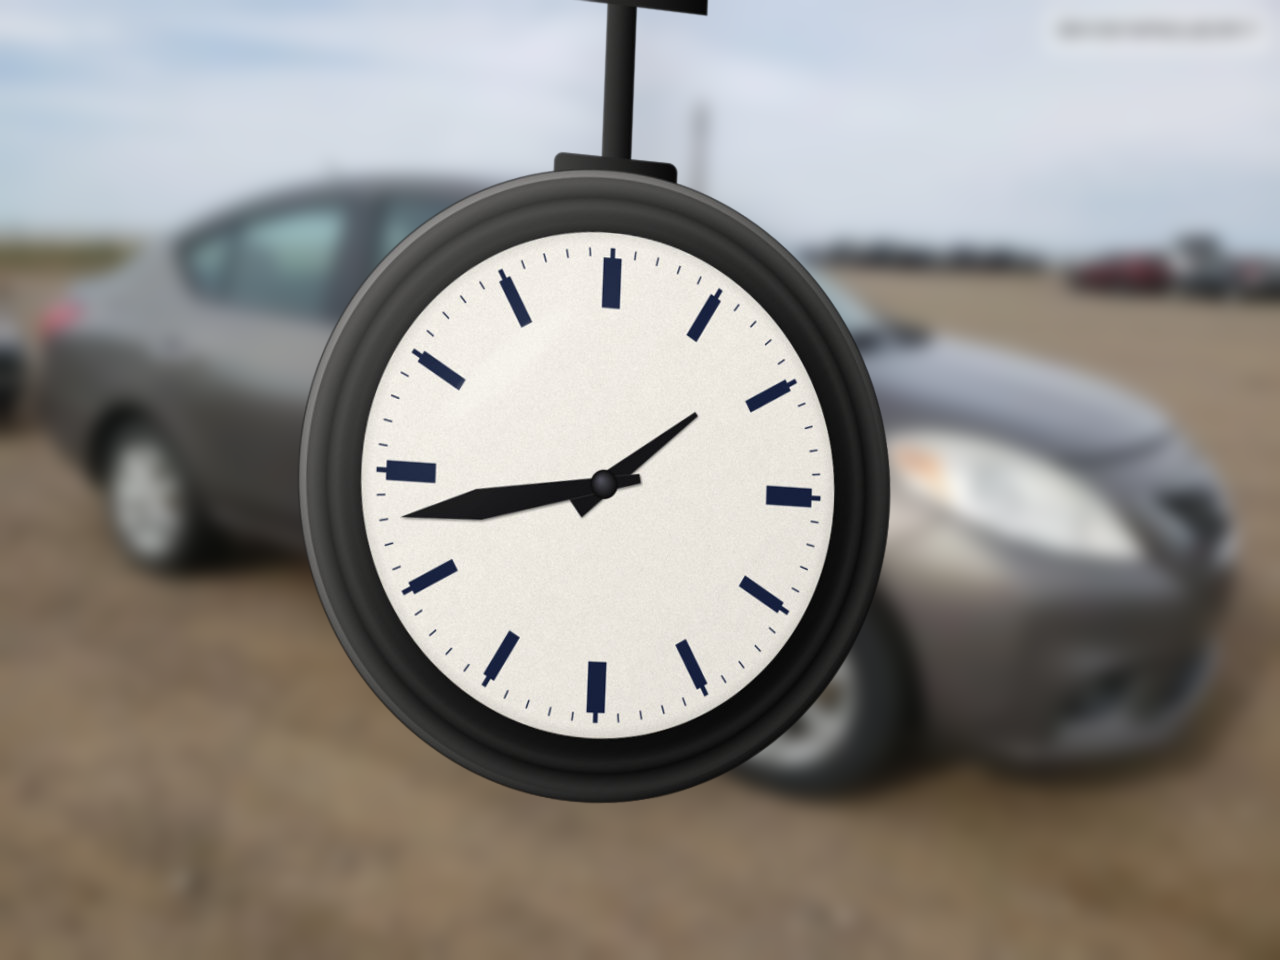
1,43
